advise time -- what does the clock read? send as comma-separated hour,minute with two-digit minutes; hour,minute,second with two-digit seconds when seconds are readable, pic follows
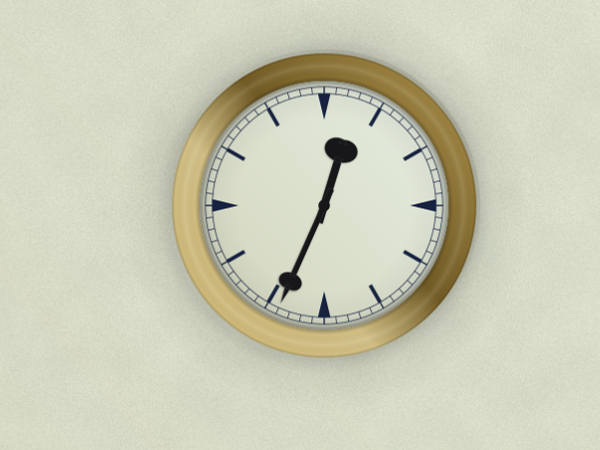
12,34
